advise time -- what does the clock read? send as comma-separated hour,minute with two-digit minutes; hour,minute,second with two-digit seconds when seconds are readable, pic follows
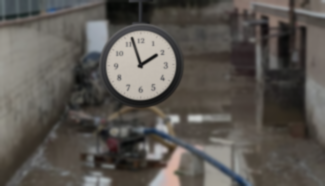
1,57
